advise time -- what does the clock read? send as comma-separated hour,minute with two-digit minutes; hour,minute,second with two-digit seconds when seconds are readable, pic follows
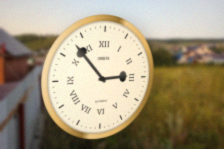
2,53
